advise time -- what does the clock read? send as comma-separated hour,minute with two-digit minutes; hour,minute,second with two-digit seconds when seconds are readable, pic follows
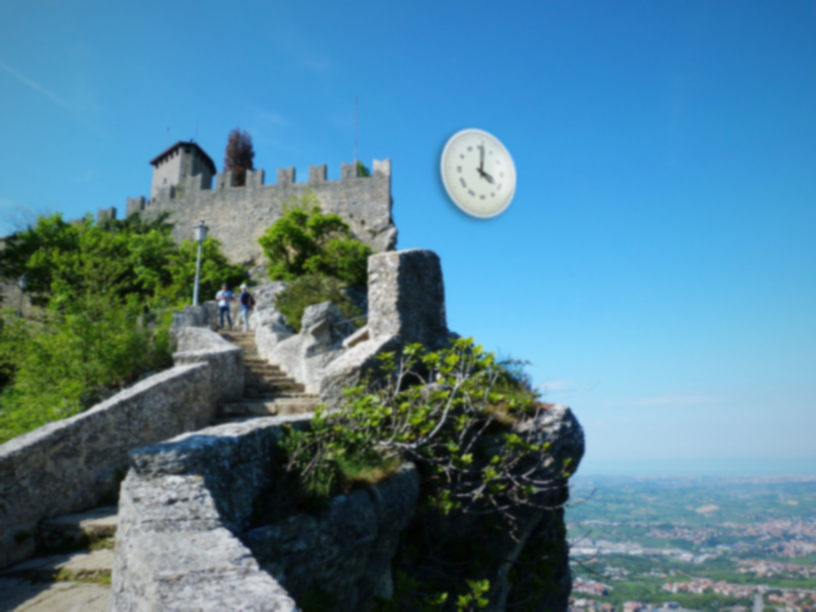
4,01
